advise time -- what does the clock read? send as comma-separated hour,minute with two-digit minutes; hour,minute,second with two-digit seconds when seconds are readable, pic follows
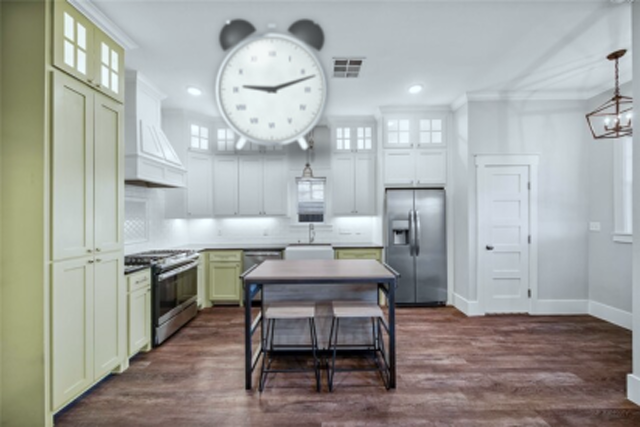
9,12
